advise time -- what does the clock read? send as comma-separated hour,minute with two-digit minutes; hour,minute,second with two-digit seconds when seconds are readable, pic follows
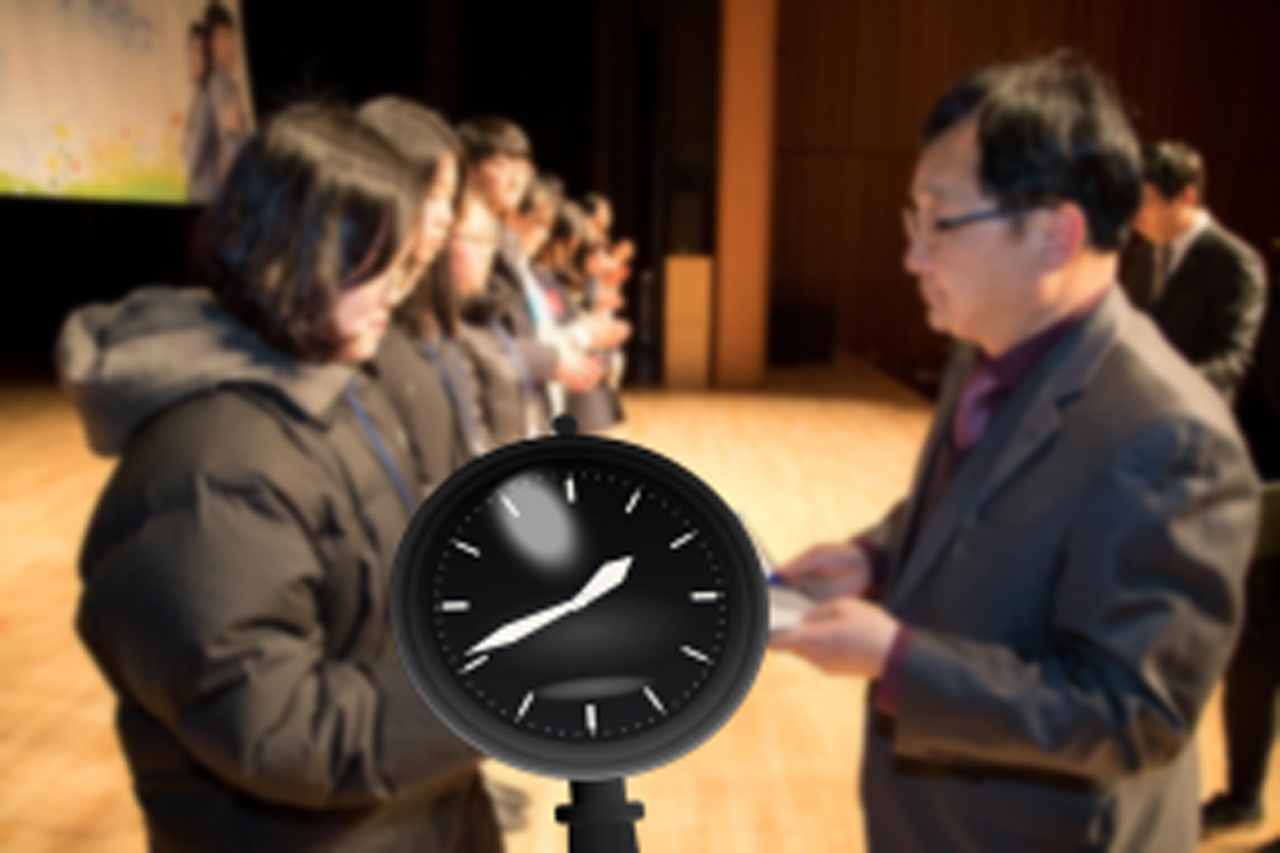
1,41
